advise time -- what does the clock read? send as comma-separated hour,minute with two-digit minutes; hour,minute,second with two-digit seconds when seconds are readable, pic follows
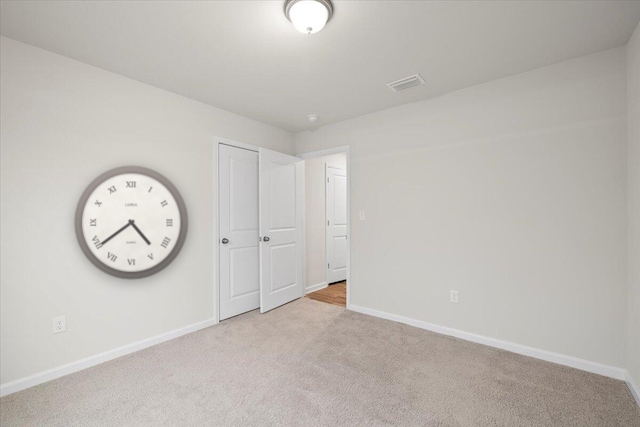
4,39
